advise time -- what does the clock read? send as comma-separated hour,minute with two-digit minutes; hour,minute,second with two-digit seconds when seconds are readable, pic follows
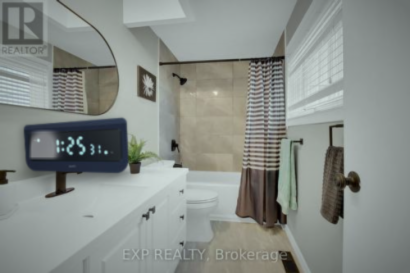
1,25,31
